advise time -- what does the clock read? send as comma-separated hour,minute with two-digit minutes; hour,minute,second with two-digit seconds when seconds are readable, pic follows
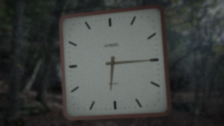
6,15
